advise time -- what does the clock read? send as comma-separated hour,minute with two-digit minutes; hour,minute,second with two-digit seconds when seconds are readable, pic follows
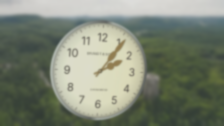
2,06
